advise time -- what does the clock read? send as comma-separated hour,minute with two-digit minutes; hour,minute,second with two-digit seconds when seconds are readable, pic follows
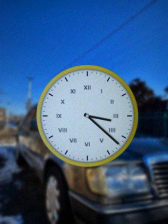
3,22
